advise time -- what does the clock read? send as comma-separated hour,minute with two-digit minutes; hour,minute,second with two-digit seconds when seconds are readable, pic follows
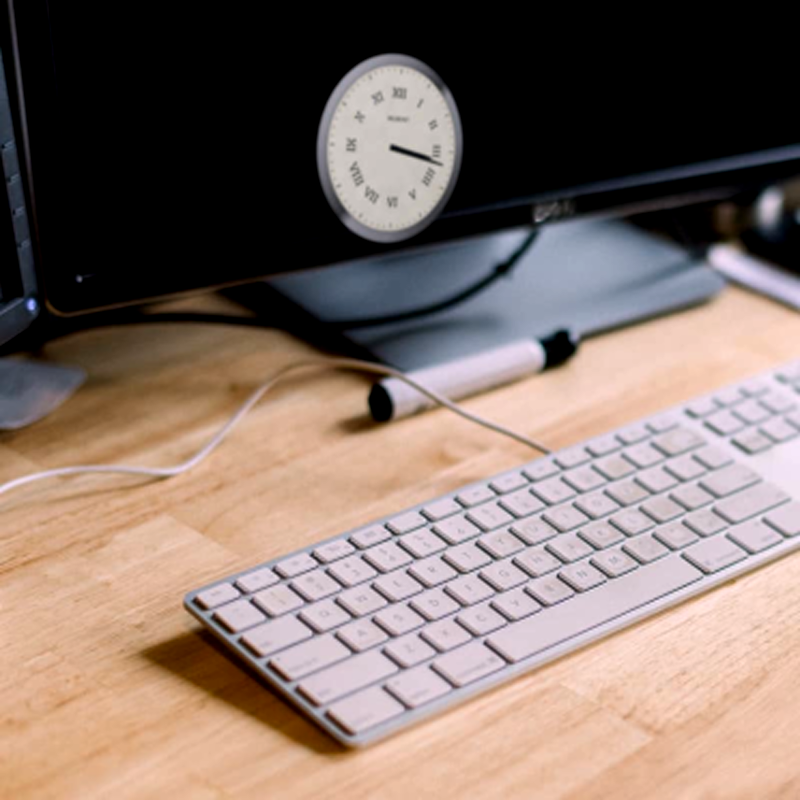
3,17
